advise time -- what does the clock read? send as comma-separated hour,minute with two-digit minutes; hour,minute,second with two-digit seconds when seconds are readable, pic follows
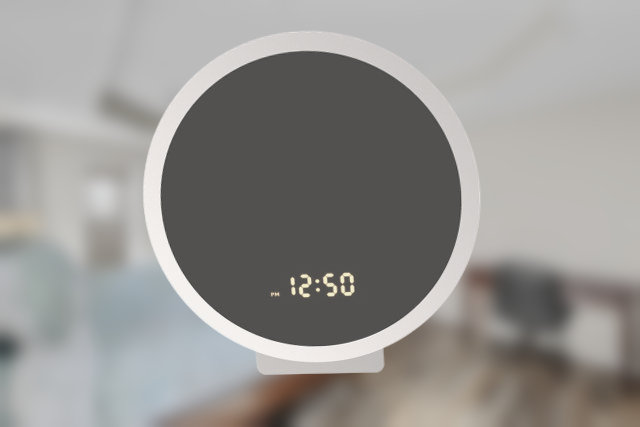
12,50
